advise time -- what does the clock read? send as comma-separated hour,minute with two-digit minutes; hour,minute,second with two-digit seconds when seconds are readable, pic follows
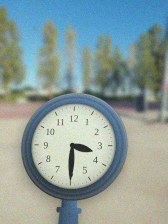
3,30
